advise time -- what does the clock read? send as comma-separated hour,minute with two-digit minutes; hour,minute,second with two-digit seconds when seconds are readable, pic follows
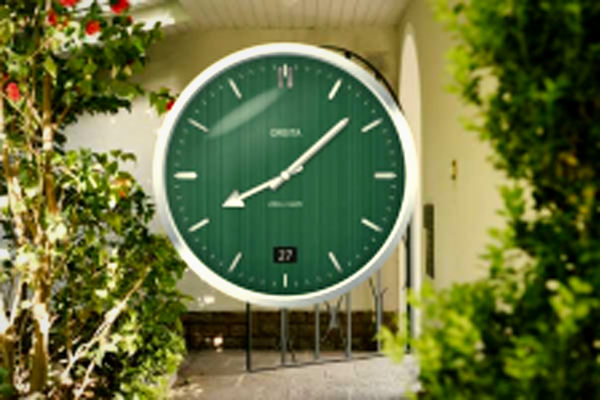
8,08
